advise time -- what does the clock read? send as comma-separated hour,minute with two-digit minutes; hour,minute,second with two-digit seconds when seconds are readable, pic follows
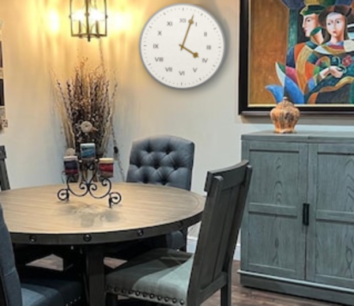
4,03
